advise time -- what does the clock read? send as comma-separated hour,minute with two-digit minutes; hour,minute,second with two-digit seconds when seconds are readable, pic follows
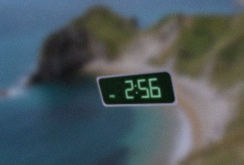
2,56
